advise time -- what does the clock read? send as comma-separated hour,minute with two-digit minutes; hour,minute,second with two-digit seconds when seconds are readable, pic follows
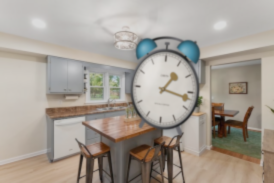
1,17
